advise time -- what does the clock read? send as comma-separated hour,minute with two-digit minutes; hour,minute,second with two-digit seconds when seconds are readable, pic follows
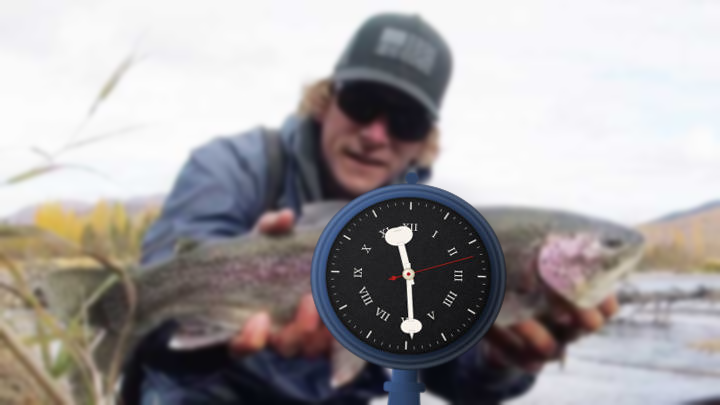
11,29,12
